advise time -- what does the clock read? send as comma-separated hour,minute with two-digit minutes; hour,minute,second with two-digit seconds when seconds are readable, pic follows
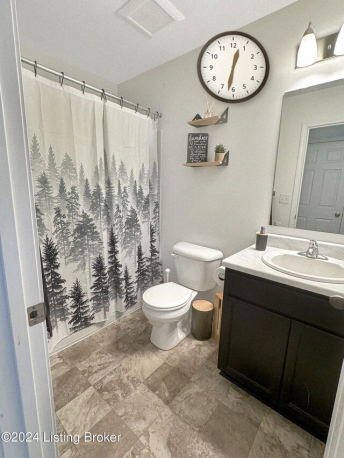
12,32
